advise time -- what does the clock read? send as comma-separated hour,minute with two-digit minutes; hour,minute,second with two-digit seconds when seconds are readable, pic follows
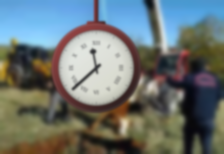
11,38
